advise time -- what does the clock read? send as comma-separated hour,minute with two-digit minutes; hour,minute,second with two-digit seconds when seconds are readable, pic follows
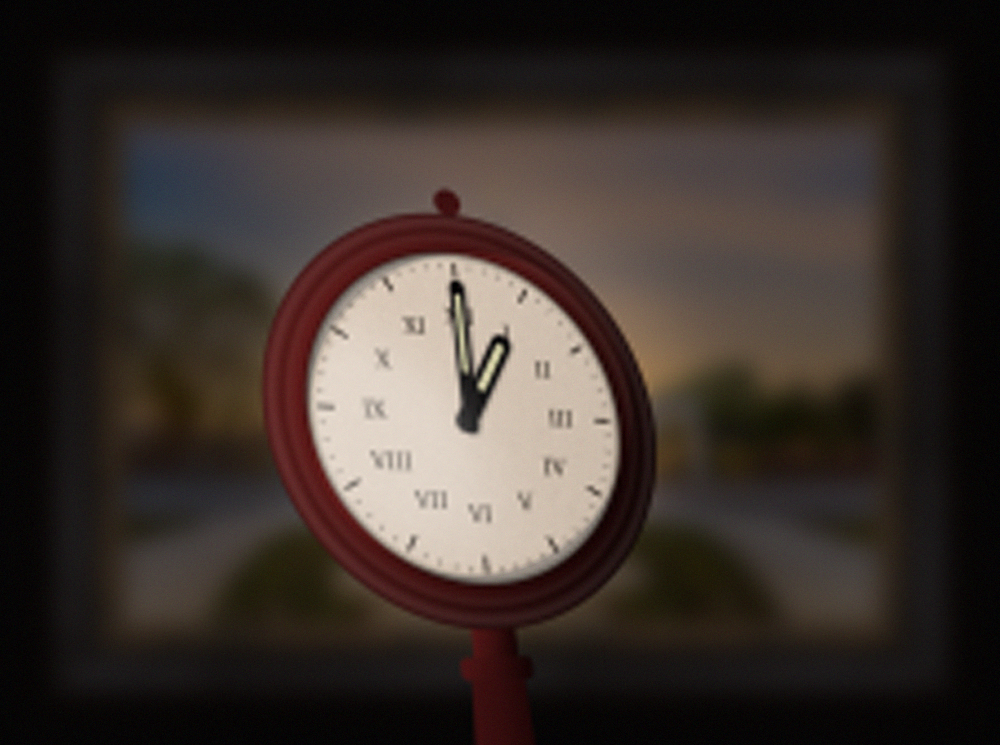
1,00
